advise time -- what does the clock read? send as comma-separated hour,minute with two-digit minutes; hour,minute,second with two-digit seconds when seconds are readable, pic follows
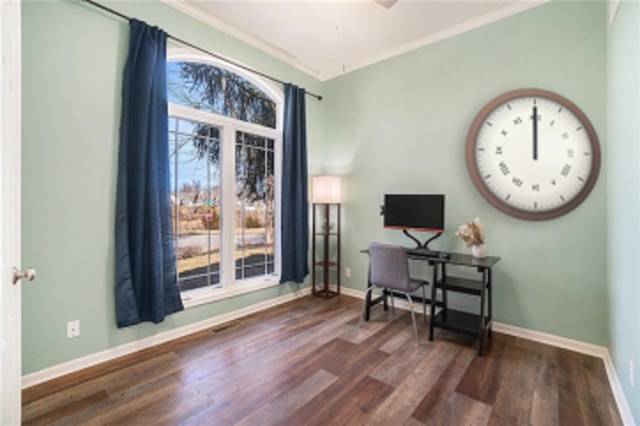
12,00
